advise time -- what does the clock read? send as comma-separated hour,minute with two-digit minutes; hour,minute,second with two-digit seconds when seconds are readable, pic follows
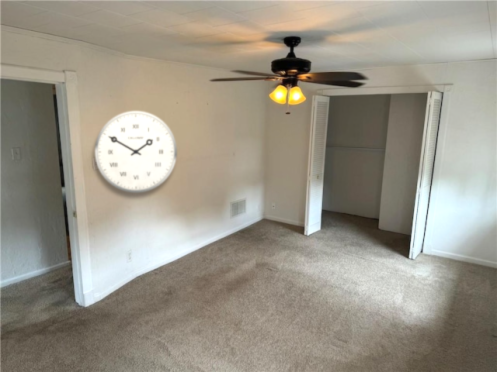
1,50
